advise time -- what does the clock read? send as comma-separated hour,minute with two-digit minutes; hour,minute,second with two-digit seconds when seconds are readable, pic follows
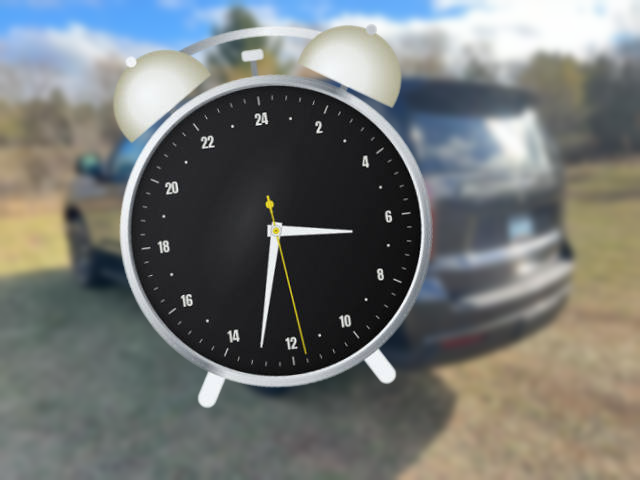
6,32,29
